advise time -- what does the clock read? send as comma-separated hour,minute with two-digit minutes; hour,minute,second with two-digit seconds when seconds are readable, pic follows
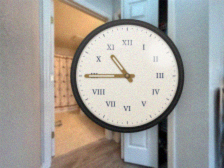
10,45
